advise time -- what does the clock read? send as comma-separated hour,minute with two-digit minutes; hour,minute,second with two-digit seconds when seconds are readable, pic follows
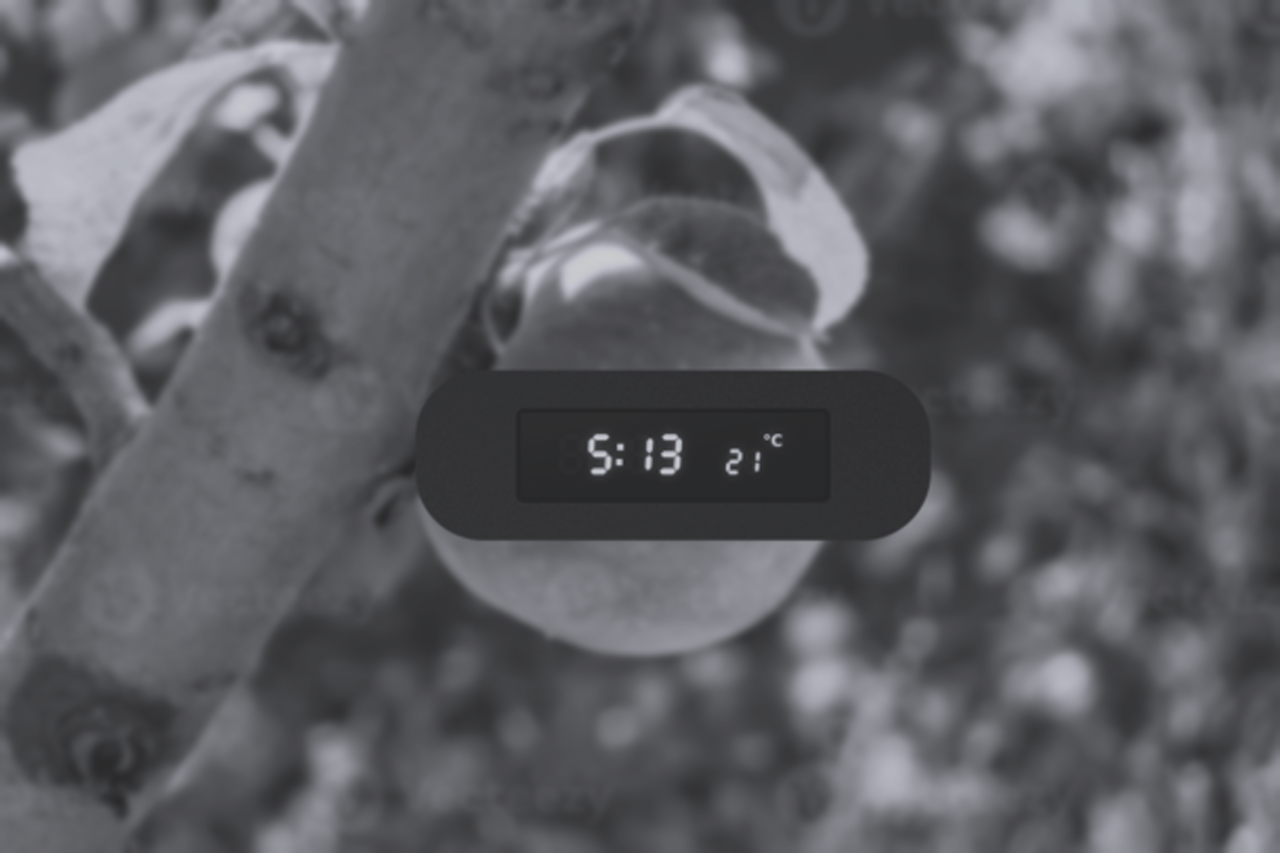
5,13
